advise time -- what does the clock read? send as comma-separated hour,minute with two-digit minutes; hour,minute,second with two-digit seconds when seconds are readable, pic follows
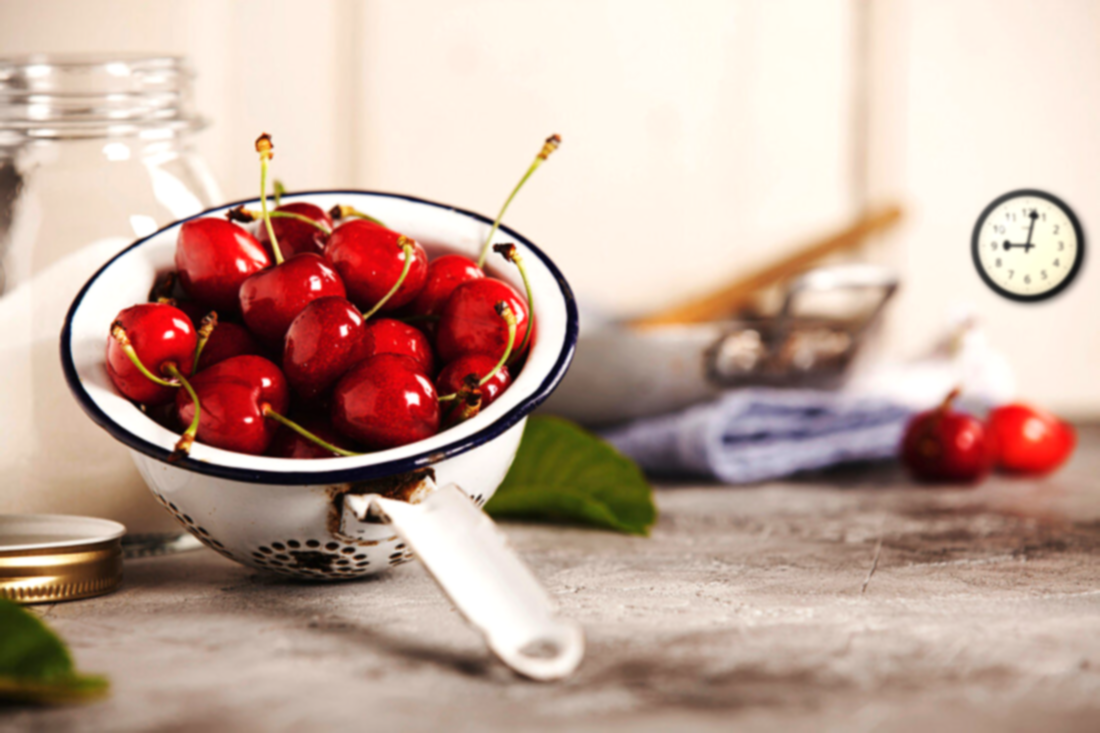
9,02
